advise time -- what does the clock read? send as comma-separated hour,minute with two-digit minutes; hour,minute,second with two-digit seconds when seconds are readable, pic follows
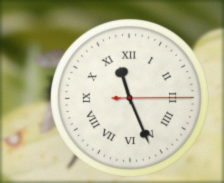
11,26,15
